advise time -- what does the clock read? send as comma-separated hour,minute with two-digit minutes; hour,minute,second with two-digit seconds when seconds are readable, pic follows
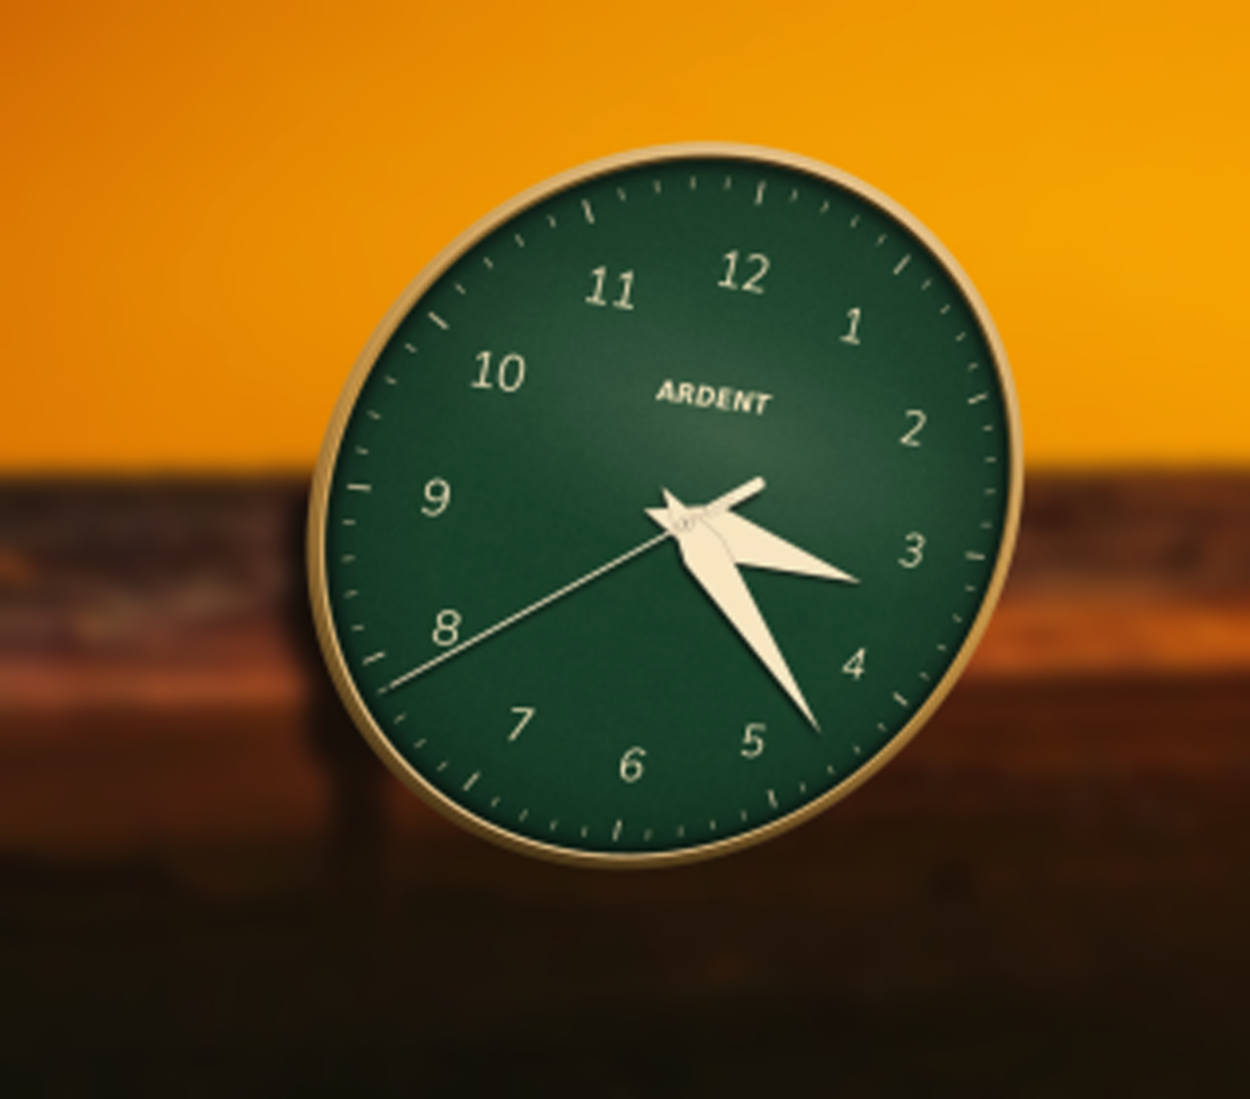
3,22,39
